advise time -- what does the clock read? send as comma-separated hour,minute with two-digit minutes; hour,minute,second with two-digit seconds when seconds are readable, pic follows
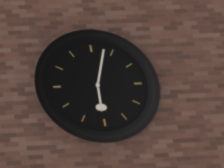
6,03
